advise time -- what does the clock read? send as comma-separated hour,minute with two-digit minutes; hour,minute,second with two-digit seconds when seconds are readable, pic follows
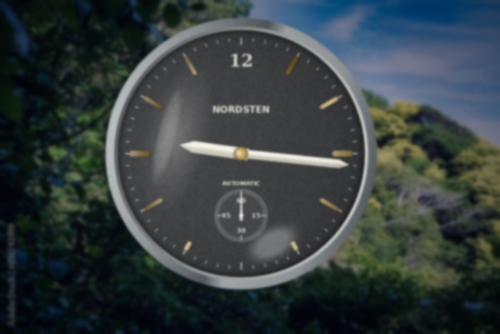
9,16
